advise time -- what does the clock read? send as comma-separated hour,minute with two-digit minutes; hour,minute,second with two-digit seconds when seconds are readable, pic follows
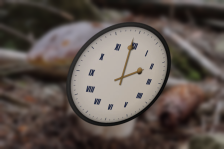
1,59
